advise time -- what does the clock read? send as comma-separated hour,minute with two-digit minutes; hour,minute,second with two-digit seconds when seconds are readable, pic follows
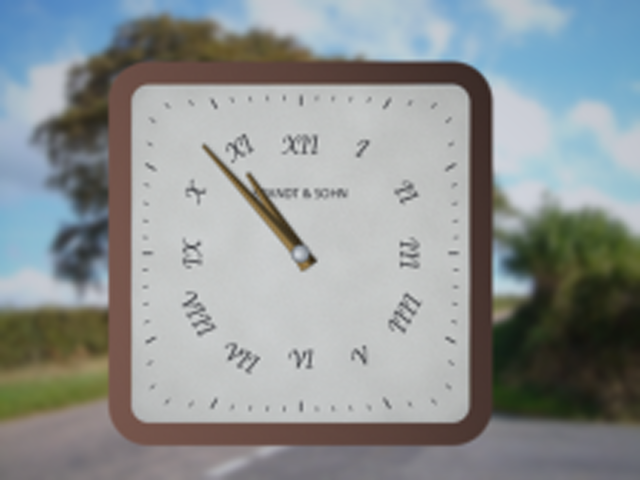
10,53
